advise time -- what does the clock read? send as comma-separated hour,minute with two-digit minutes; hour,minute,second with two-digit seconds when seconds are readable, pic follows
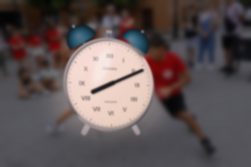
8,11
